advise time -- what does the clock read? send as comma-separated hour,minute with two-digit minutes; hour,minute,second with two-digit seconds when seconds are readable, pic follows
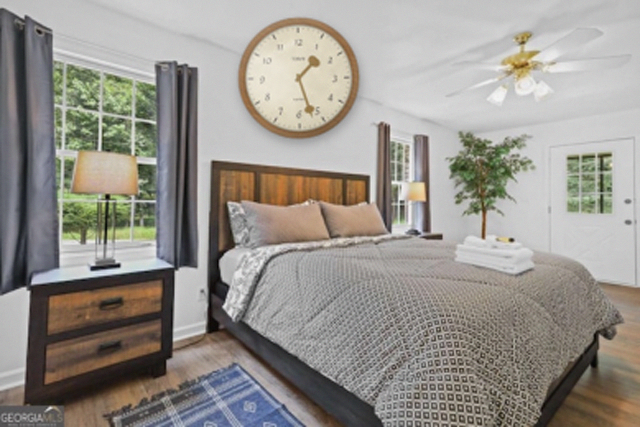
1,27
